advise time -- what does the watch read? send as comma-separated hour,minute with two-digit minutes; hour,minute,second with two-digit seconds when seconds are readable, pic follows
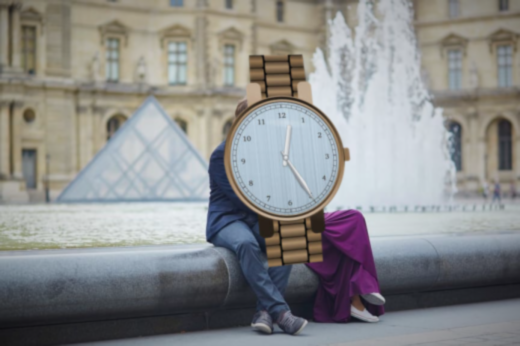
12,25
